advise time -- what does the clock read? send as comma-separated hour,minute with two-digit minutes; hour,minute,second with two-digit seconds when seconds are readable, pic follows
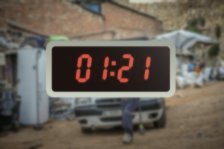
1,21
